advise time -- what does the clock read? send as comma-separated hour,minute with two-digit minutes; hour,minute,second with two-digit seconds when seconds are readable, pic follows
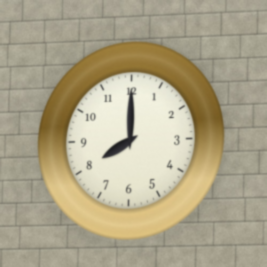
8,00
